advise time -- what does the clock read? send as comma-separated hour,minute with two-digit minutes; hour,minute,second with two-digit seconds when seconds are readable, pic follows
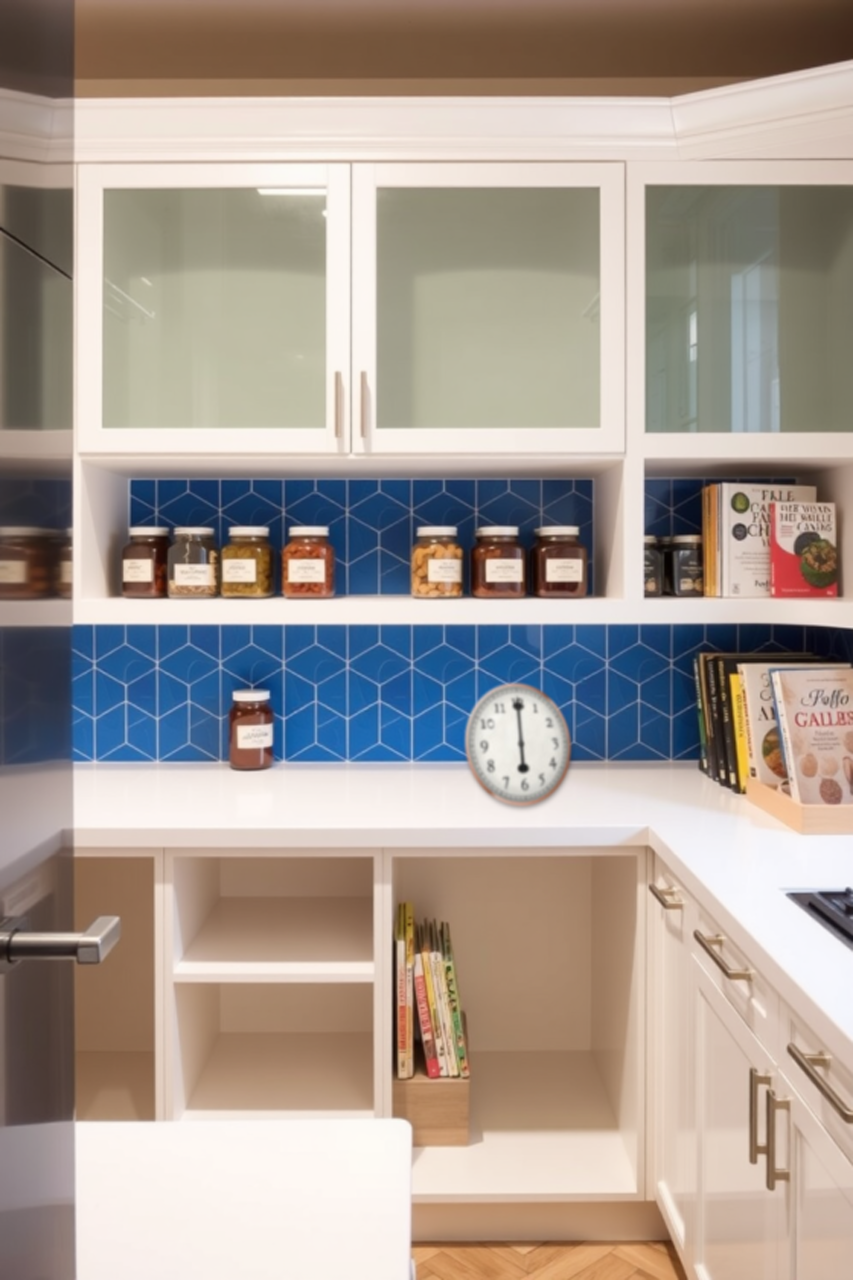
6,00
